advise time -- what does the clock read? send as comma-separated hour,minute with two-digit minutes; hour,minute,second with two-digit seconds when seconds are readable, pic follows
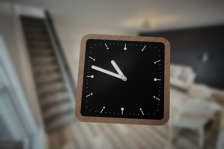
10,48
